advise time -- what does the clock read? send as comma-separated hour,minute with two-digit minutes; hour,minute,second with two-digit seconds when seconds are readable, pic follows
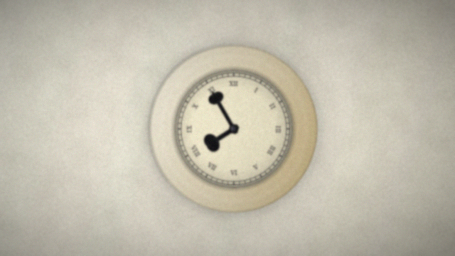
7,55
